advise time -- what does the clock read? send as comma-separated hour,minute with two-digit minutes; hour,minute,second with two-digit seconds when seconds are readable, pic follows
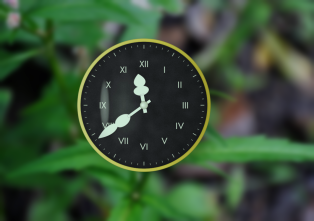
11,39
